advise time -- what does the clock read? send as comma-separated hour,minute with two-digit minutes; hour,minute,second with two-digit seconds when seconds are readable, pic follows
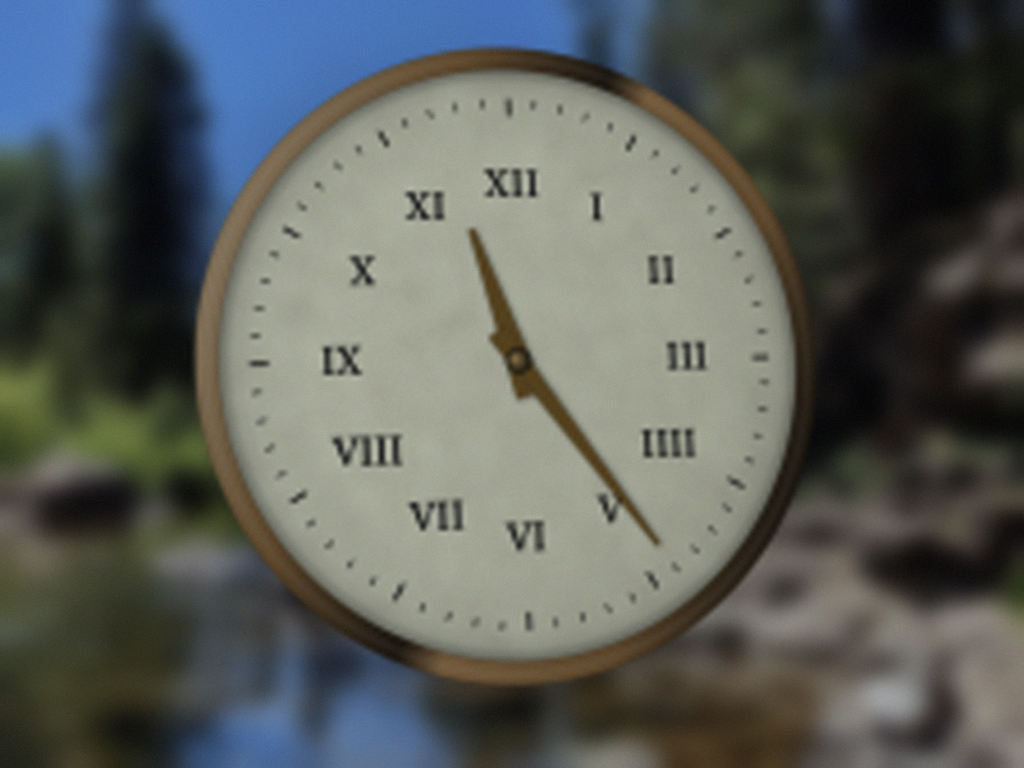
11,24
